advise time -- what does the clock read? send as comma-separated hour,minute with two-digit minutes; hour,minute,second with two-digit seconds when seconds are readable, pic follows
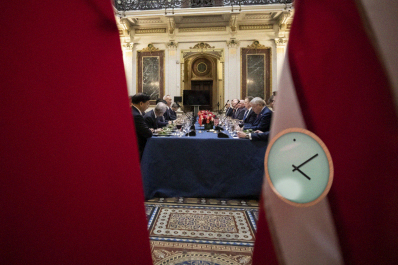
4,10
